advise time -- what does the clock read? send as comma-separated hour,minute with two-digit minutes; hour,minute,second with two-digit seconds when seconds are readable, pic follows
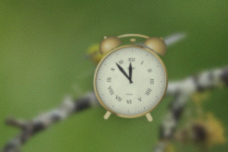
11,53
